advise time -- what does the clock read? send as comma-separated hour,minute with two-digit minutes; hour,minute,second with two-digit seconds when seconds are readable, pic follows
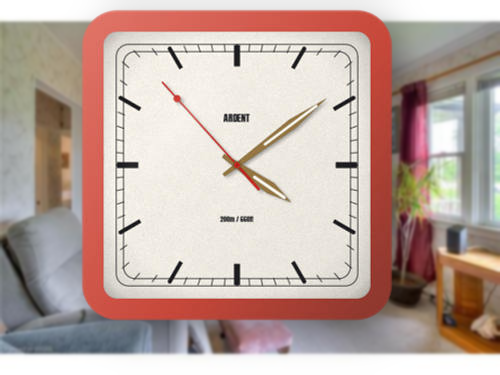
4,08,53
